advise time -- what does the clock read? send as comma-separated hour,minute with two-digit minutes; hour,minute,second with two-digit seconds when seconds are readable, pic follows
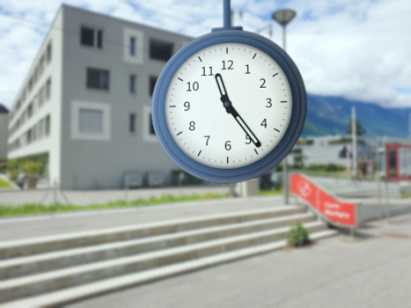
11,24
